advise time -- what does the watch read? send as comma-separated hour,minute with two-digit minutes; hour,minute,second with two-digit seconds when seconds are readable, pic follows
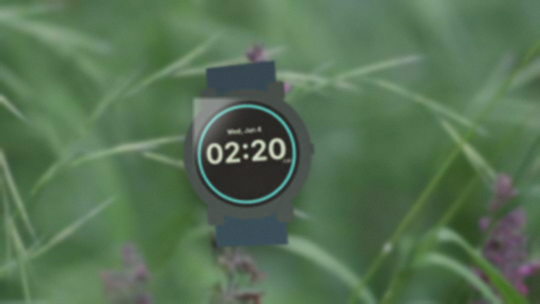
2,20
